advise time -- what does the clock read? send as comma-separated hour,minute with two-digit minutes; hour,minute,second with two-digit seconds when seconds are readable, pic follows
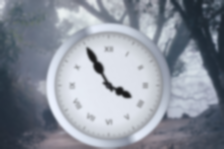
3,55
